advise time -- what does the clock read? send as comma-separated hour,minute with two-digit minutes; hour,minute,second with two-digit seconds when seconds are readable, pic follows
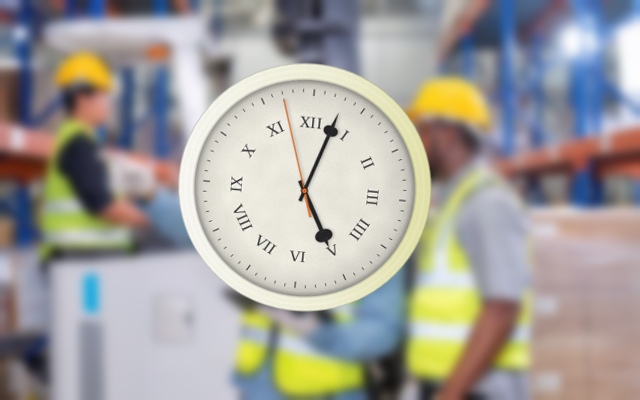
5,02,57
